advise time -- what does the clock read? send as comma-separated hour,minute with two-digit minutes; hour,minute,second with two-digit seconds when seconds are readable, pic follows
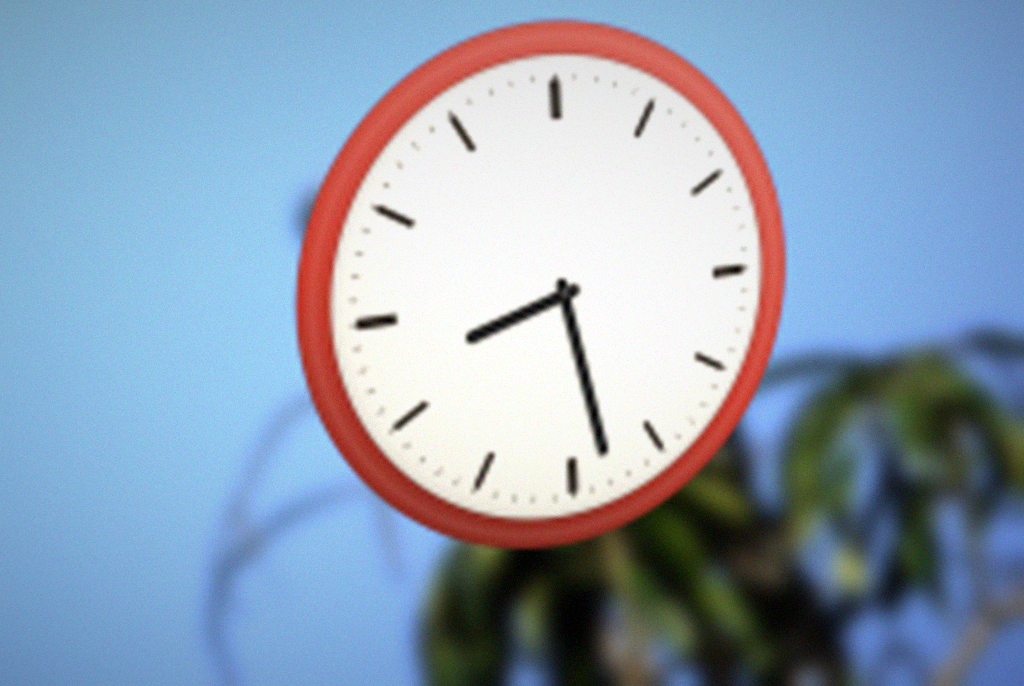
8,28
